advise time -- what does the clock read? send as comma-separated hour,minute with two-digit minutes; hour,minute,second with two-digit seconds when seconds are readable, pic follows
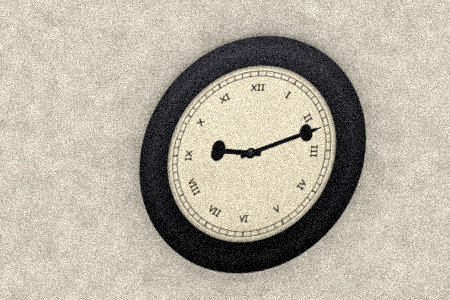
9,12
